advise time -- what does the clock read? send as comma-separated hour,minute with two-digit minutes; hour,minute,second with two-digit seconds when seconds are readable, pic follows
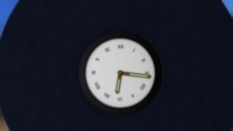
6,16
